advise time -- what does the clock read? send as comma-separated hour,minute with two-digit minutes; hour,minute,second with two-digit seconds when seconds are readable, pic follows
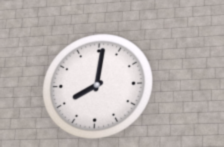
8,01
